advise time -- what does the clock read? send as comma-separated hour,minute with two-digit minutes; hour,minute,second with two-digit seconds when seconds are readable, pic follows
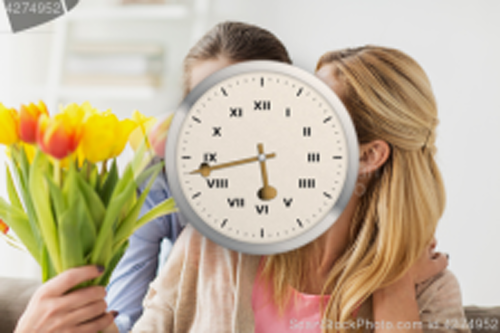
5,43
